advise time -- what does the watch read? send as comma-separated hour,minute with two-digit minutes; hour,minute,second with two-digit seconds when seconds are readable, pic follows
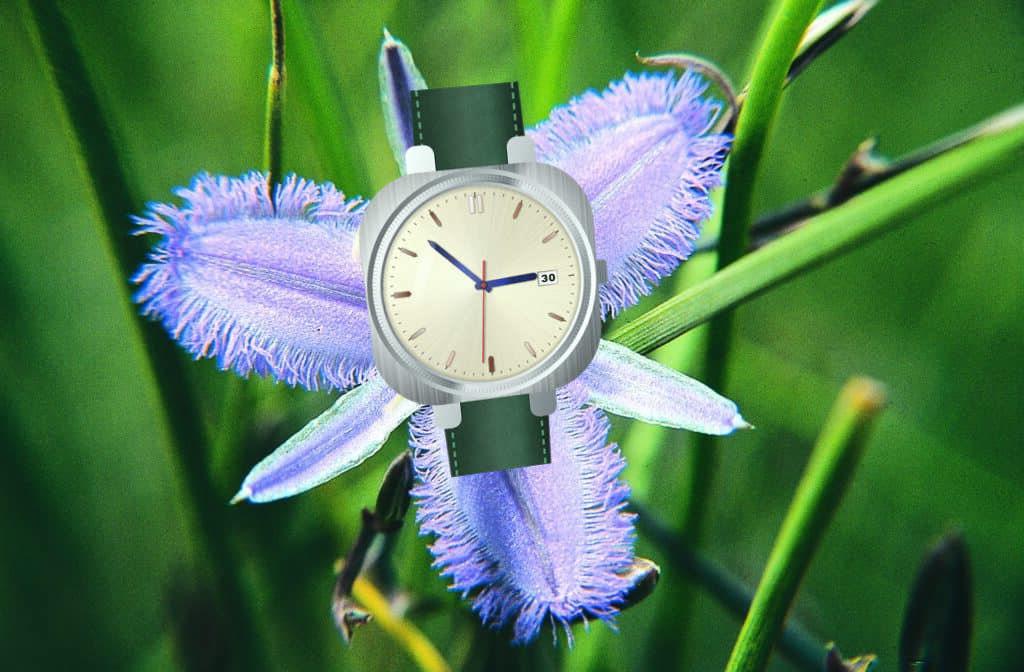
2,52,31
